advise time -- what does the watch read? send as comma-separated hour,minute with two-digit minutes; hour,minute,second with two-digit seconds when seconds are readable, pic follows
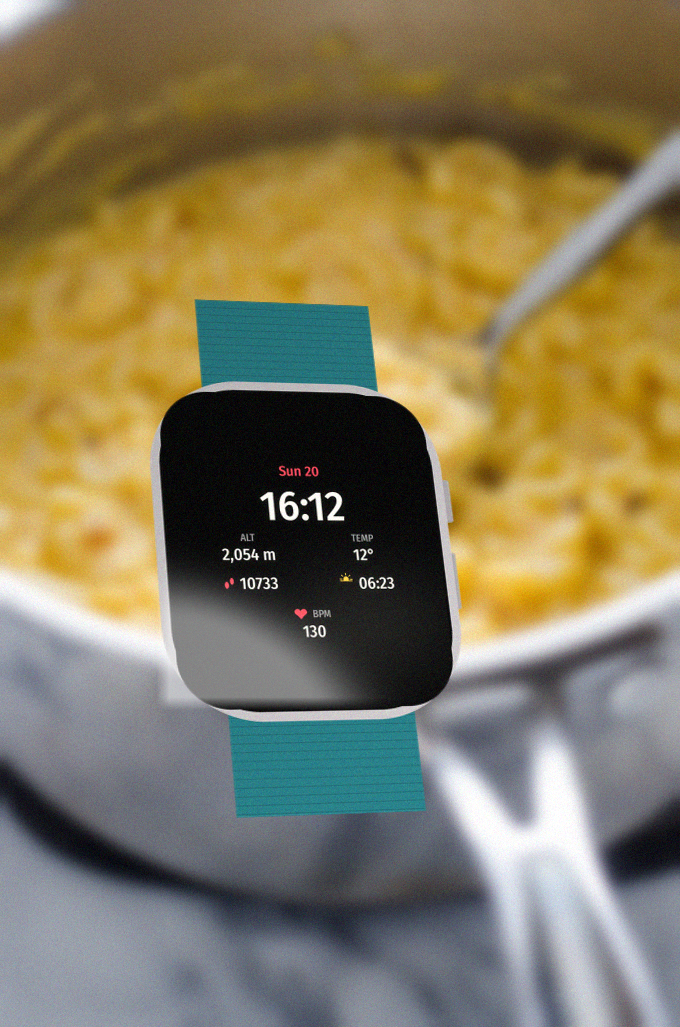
16,12
